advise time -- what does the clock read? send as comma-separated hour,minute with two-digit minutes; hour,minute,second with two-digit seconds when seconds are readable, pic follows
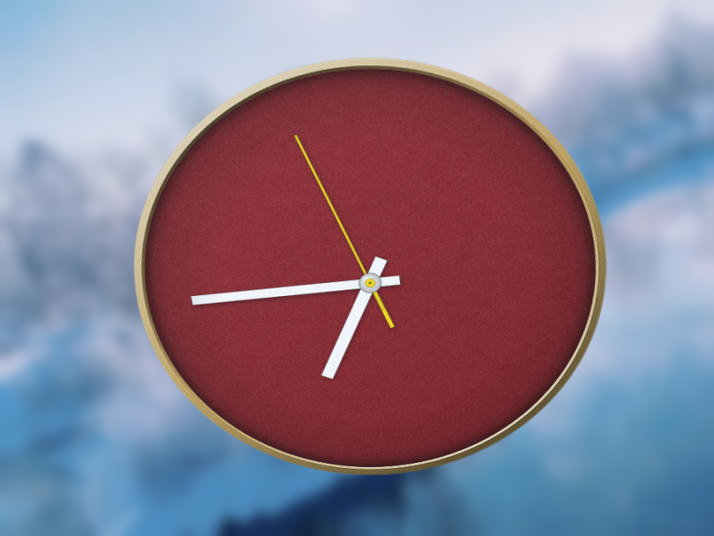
6,43,56
